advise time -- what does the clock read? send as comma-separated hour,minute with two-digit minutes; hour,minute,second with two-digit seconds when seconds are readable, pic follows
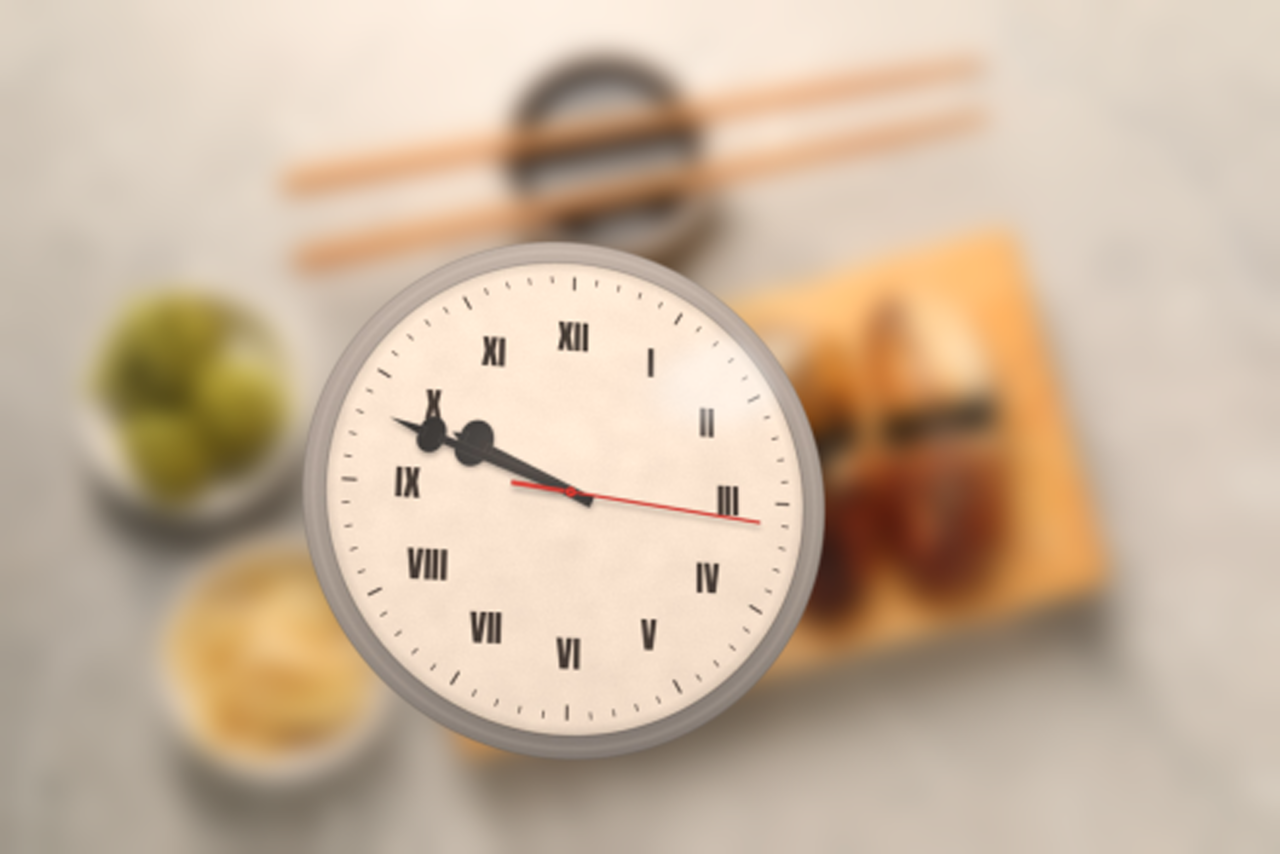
9,48,16
